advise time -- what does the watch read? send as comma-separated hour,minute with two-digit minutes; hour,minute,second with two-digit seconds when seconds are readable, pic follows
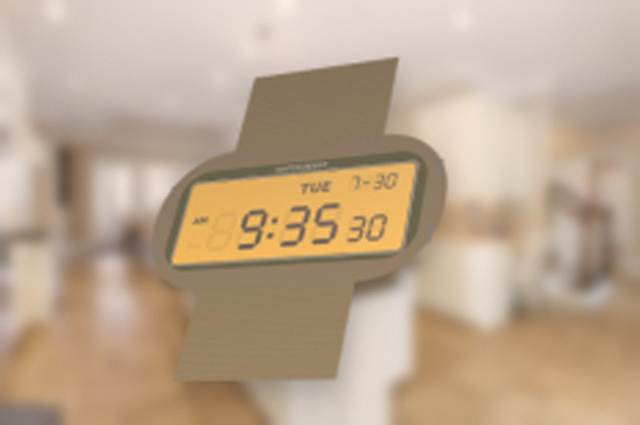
9,35,30
